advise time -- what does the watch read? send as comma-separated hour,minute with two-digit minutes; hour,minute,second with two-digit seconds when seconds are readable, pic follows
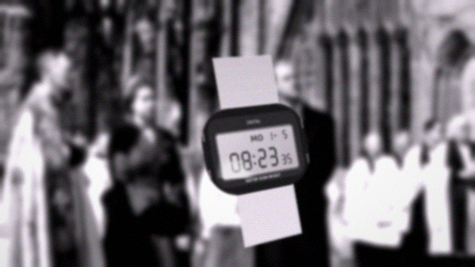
8,23
